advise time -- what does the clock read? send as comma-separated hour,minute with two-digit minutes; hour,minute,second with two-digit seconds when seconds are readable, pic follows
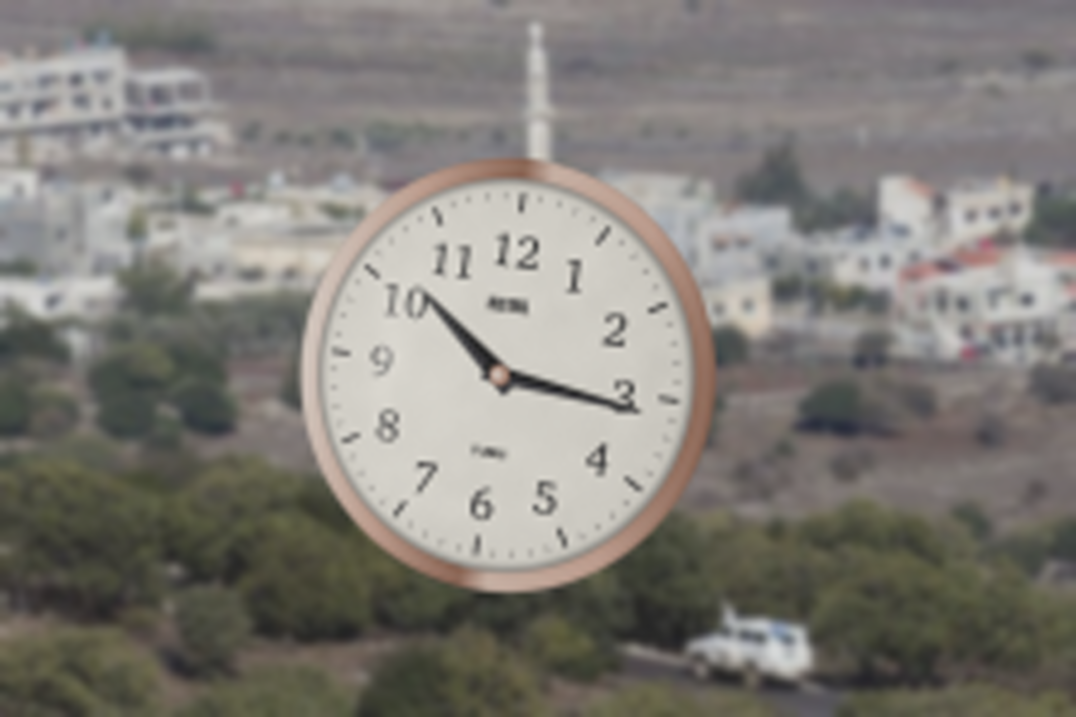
10,16
